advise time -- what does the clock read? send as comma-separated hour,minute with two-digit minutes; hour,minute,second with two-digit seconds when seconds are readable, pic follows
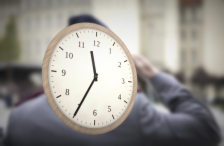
11,35
